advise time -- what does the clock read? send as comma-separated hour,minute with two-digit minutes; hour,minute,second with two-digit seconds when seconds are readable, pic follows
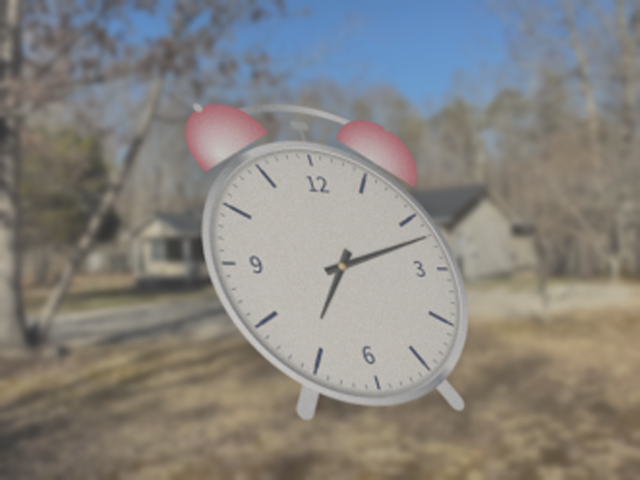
7,12
